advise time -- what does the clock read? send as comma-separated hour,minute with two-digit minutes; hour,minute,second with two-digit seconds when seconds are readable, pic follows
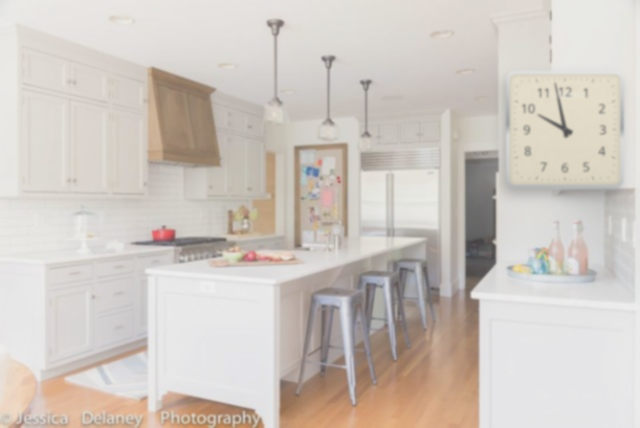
9,58
